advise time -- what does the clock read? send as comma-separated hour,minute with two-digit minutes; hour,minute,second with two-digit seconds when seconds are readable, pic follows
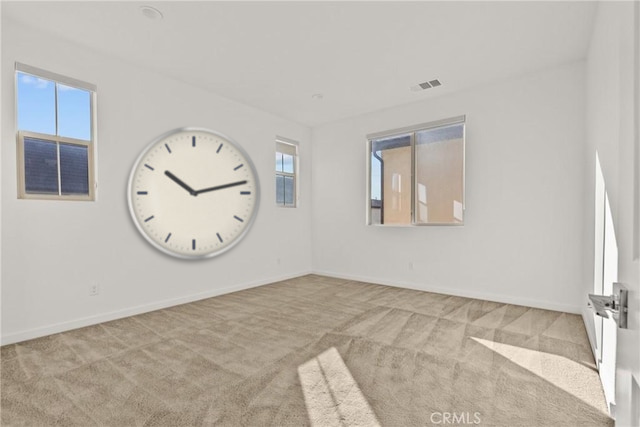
10,13
